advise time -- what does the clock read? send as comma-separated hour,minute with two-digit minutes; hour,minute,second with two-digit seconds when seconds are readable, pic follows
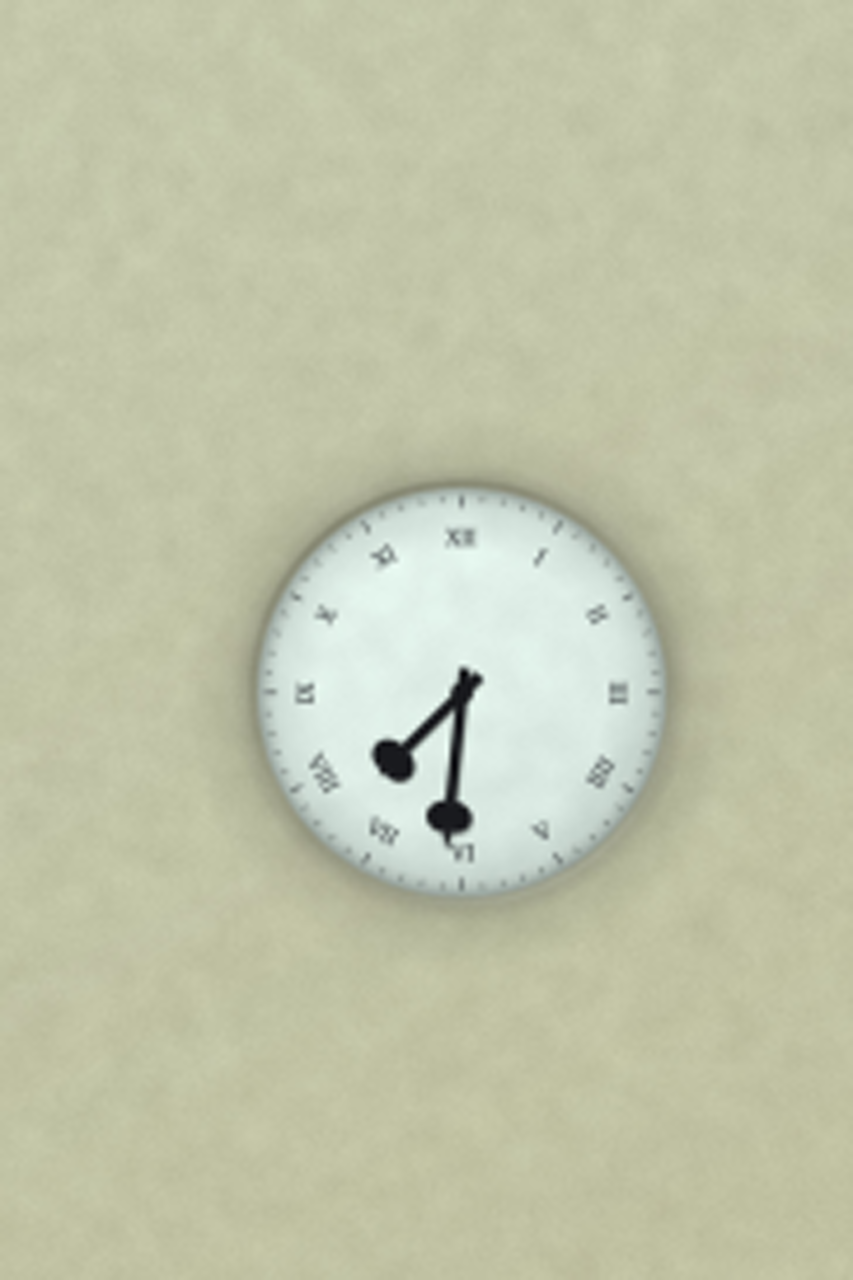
7,31
